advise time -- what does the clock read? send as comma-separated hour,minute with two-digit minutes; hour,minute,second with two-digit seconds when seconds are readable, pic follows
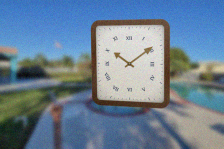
10,09
